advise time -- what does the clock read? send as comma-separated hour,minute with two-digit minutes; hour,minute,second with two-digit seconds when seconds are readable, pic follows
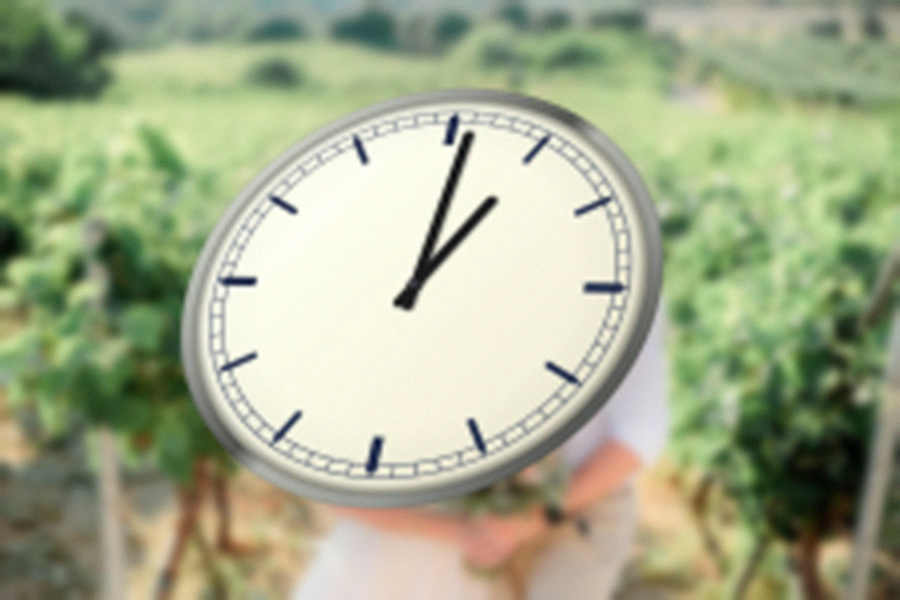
1,01
